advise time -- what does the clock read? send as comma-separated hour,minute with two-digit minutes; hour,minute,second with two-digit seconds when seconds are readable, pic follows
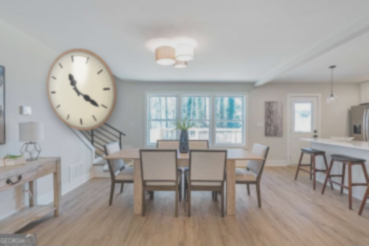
11,21
